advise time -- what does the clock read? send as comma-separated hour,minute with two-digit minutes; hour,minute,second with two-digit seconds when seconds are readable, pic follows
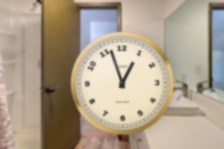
12,57
